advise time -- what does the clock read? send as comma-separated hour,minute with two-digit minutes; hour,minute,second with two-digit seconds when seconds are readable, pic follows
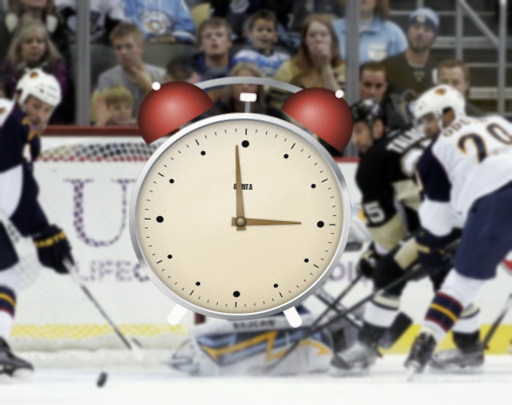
2,59
